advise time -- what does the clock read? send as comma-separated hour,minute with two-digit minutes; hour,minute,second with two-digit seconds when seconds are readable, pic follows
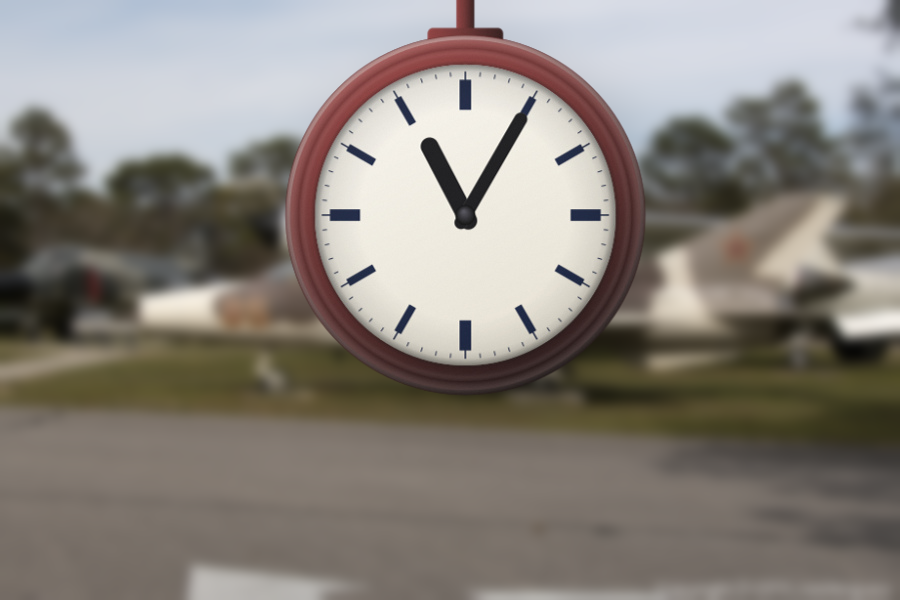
11,05
